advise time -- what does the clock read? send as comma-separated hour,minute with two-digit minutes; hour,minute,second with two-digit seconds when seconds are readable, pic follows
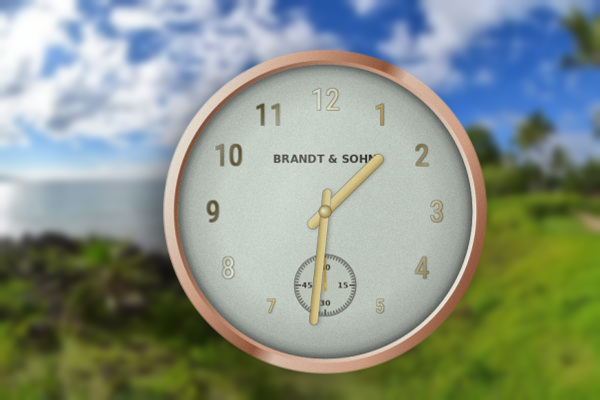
1,31
